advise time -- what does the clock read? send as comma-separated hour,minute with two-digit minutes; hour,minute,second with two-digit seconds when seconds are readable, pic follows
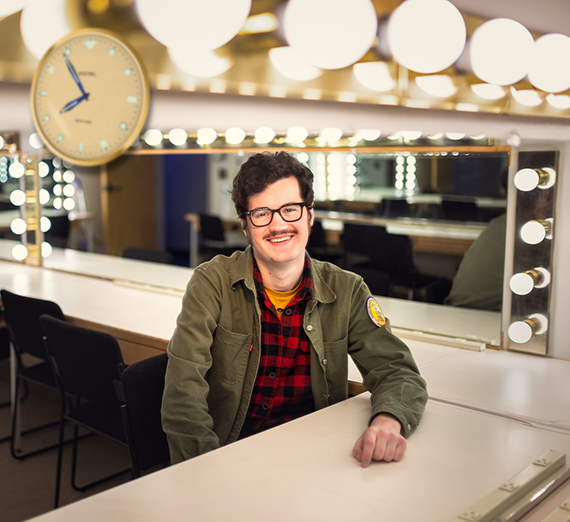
7,54
